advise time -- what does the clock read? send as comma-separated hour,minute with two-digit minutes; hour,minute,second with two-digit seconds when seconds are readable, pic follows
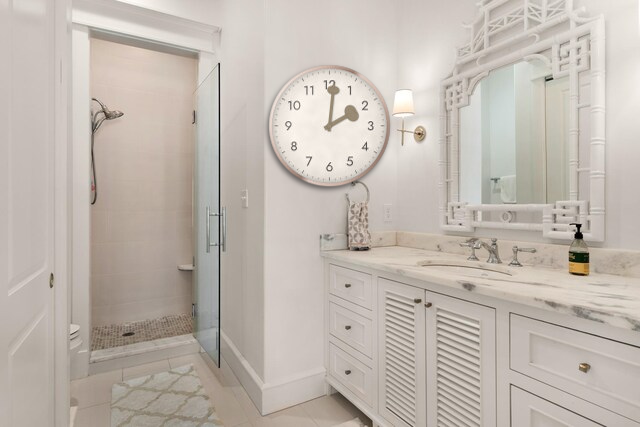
2,01
